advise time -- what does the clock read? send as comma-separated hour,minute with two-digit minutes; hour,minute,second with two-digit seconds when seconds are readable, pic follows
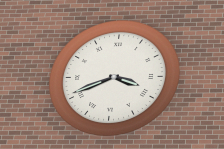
3,41
